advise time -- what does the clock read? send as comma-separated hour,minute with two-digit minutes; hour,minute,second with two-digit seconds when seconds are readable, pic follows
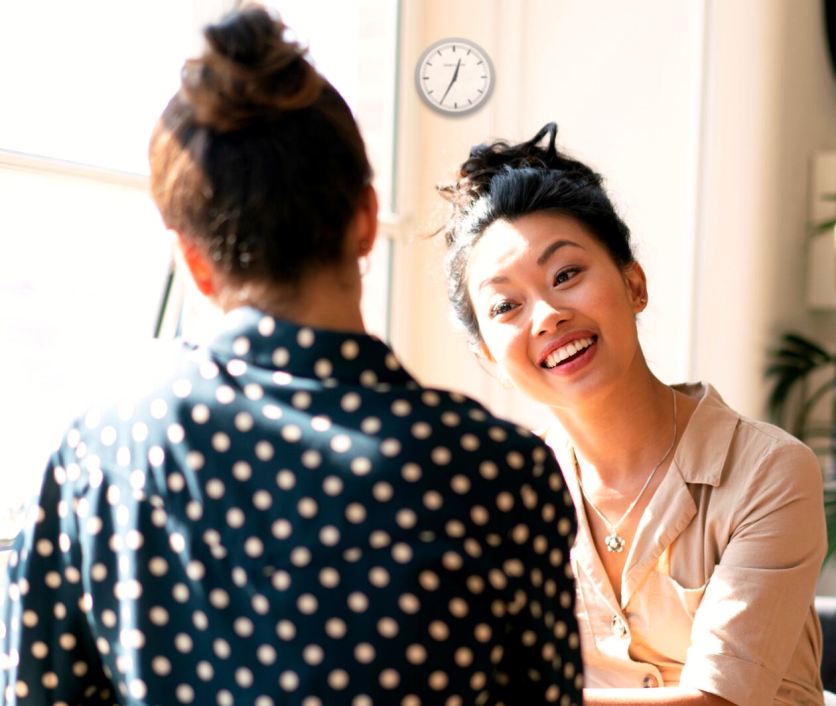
12,35
